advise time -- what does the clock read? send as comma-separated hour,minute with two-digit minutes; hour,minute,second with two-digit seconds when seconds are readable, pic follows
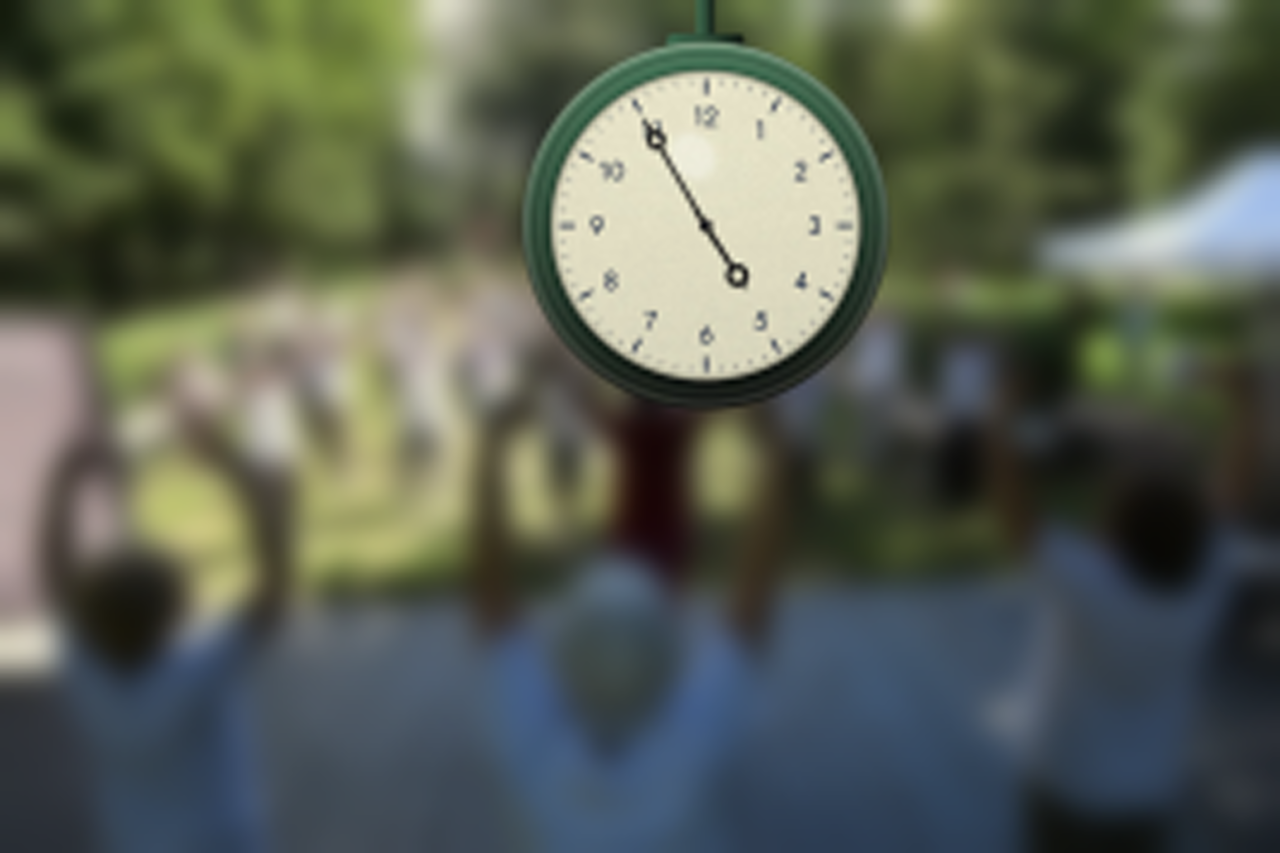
4,55
